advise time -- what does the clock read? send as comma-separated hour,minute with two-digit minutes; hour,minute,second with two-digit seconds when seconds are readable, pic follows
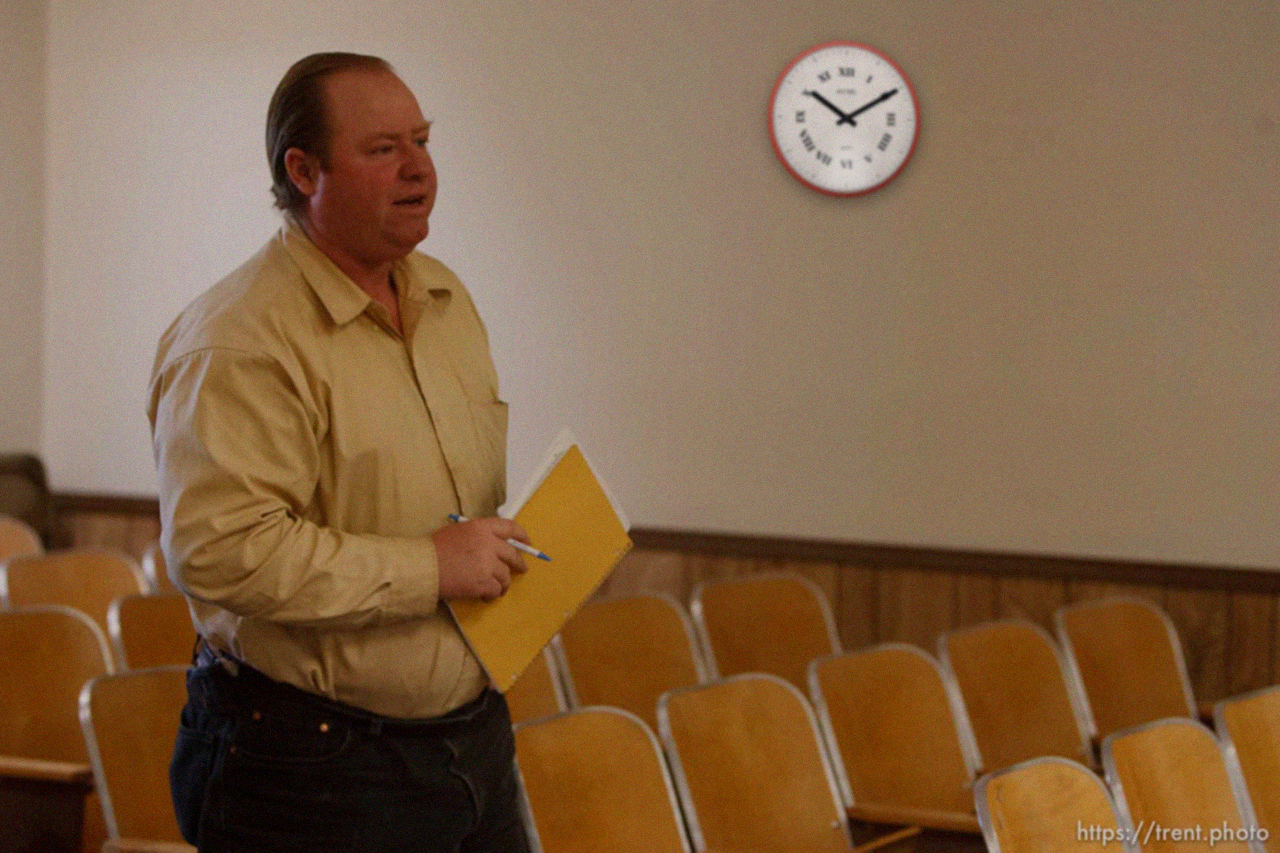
10,10
